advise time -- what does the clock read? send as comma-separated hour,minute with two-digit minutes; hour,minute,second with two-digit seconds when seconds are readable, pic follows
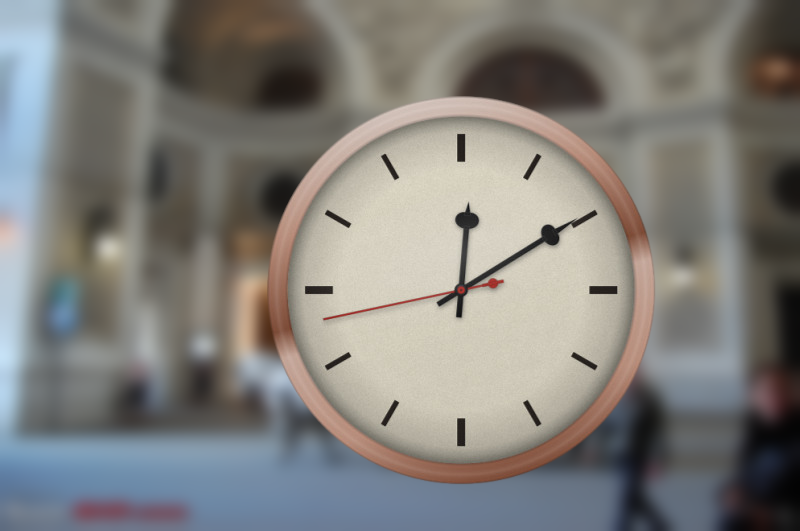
12,09,43
